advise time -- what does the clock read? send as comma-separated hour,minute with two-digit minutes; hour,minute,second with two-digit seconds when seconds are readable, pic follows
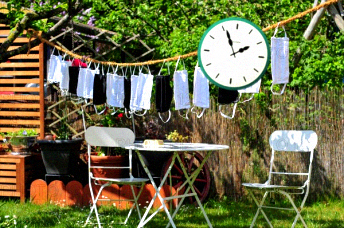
1,56
